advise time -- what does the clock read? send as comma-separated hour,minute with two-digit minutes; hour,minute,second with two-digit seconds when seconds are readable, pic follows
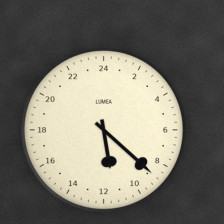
11,22
